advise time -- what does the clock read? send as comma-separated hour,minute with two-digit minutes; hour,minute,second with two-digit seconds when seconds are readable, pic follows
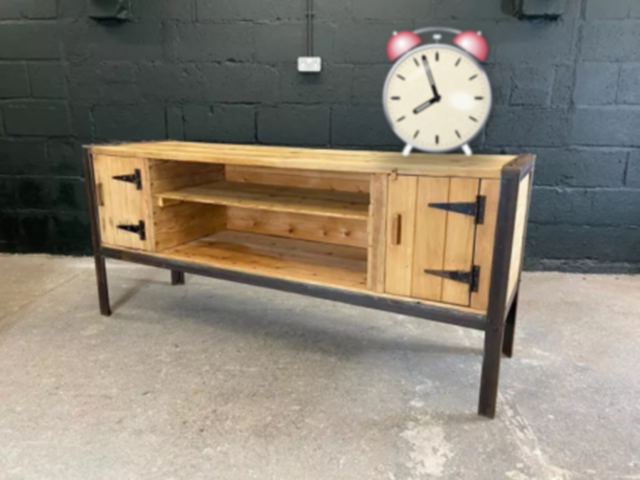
7,57
